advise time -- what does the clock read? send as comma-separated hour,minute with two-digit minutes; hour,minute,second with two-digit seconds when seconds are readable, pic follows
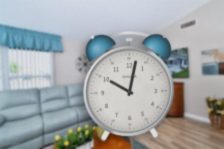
10,02
